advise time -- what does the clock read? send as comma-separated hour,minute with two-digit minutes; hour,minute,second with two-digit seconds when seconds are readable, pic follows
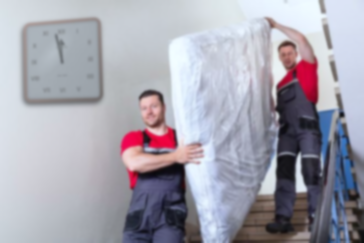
11,58
